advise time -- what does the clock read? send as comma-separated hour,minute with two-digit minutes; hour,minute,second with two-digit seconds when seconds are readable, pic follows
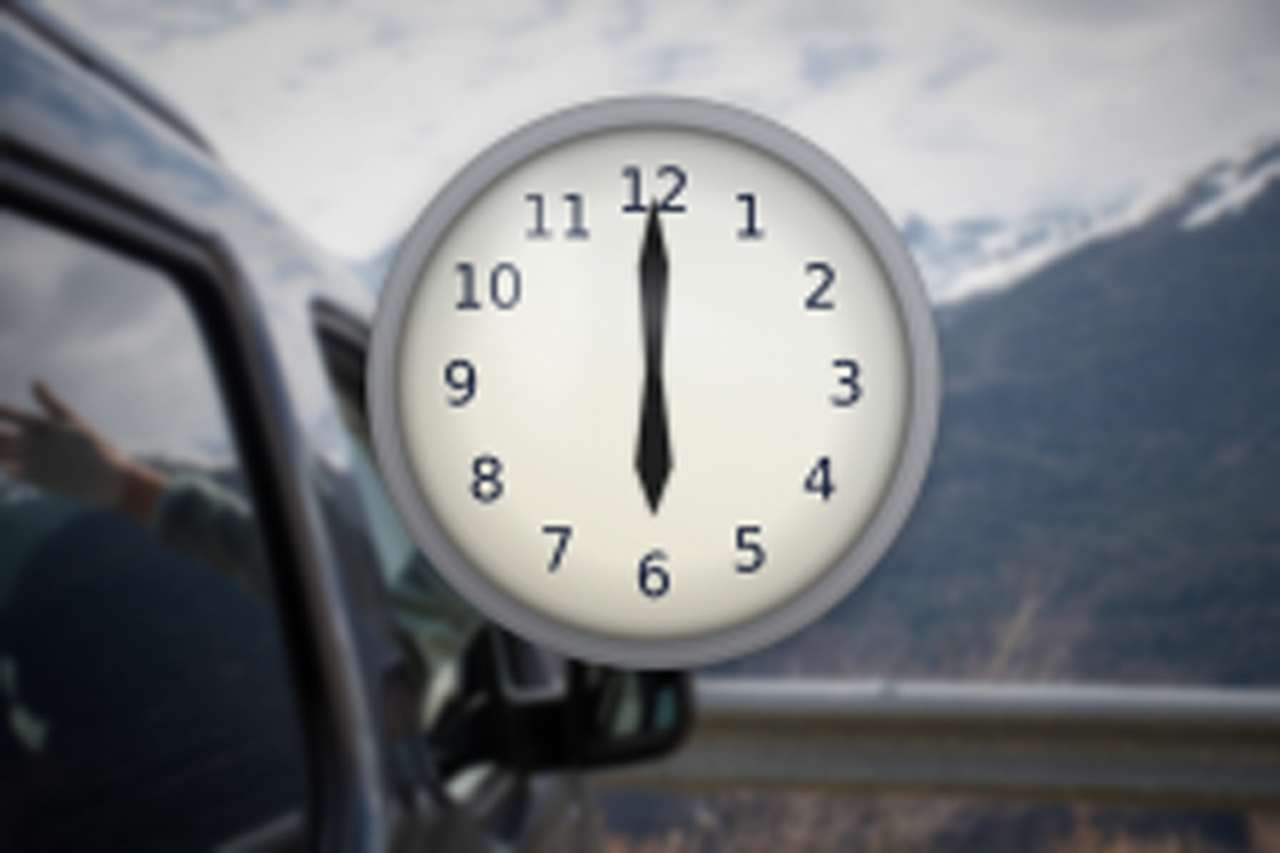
6,00
